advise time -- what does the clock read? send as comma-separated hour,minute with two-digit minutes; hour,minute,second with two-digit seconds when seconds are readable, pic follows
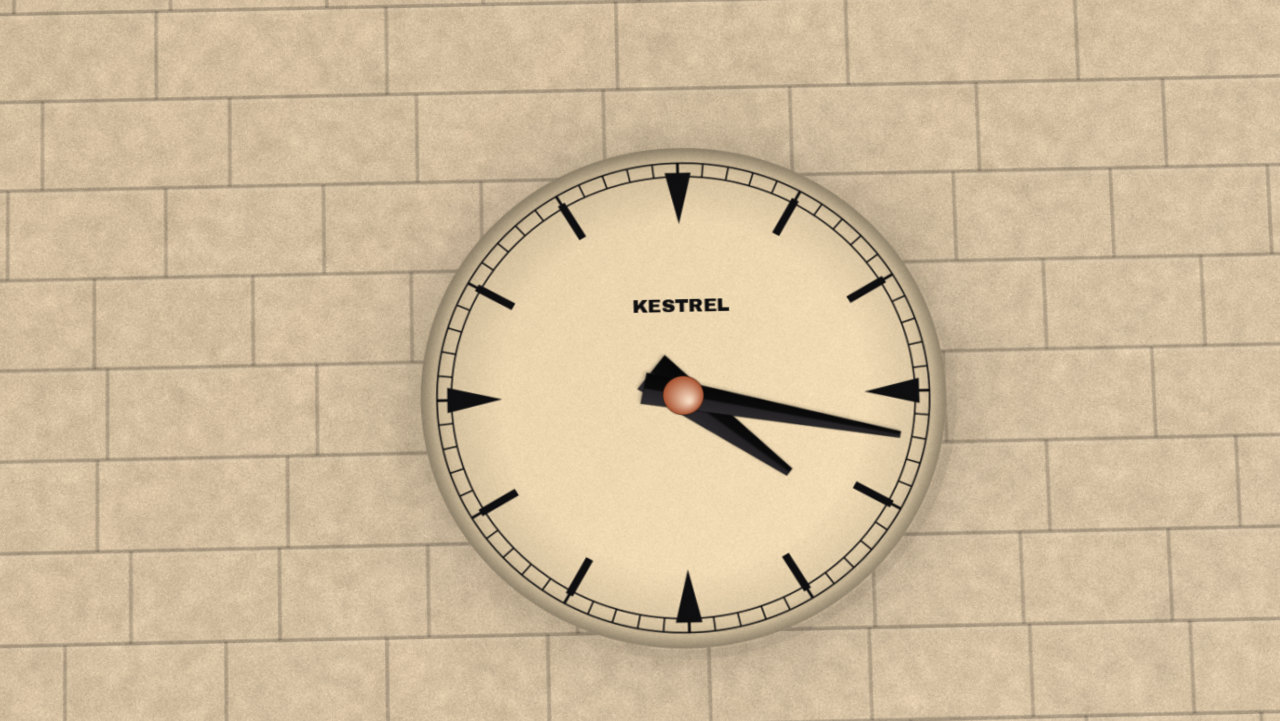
4,17
